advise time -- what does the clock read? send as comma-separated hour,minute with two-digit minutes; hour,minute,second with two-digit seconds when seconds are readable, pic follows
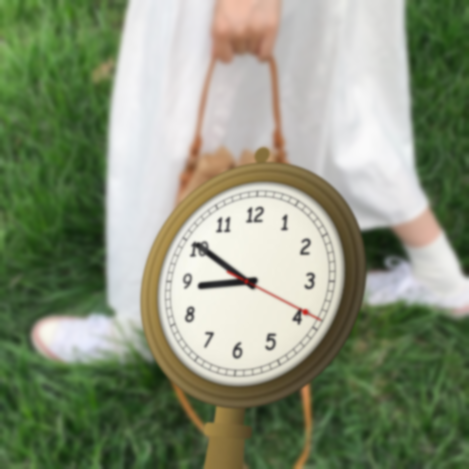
8,50,19
